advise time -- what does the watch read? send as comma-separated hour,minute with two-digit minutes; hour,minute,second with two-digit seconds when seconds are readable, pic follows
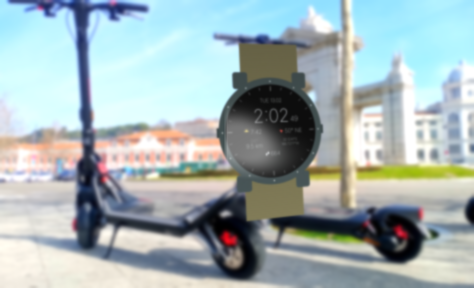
2,02
